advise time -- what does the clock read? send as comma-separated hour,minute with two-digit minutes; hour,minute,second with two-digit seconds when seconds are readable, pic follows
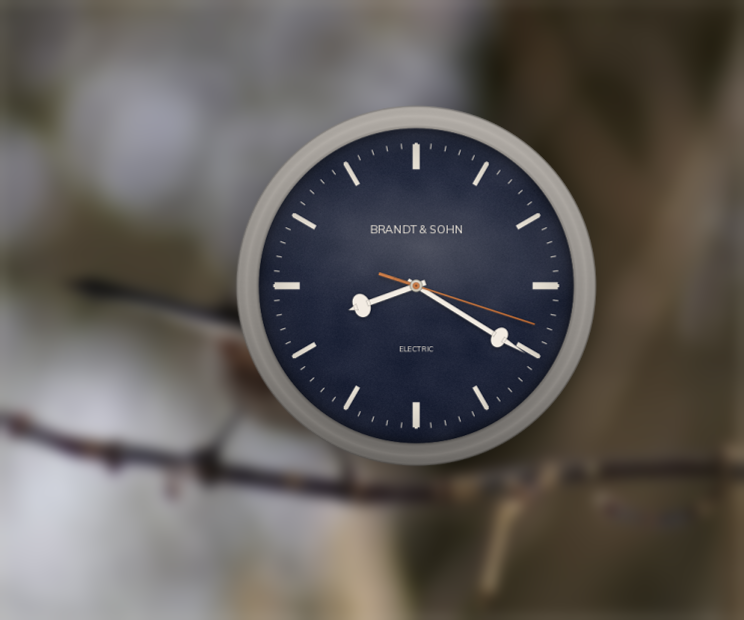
8,20,18
